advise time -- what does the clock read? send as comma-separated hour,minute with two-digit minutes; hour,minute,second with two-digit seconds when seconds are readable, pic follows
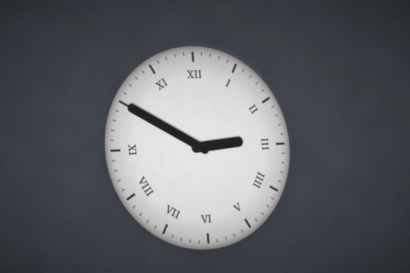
2,50
